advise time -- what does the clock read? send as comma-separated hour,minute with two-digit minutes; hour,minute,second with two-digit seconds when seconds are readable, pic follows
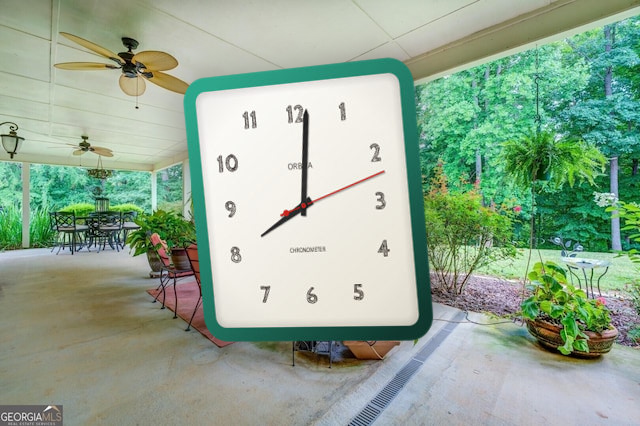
8,01,12
